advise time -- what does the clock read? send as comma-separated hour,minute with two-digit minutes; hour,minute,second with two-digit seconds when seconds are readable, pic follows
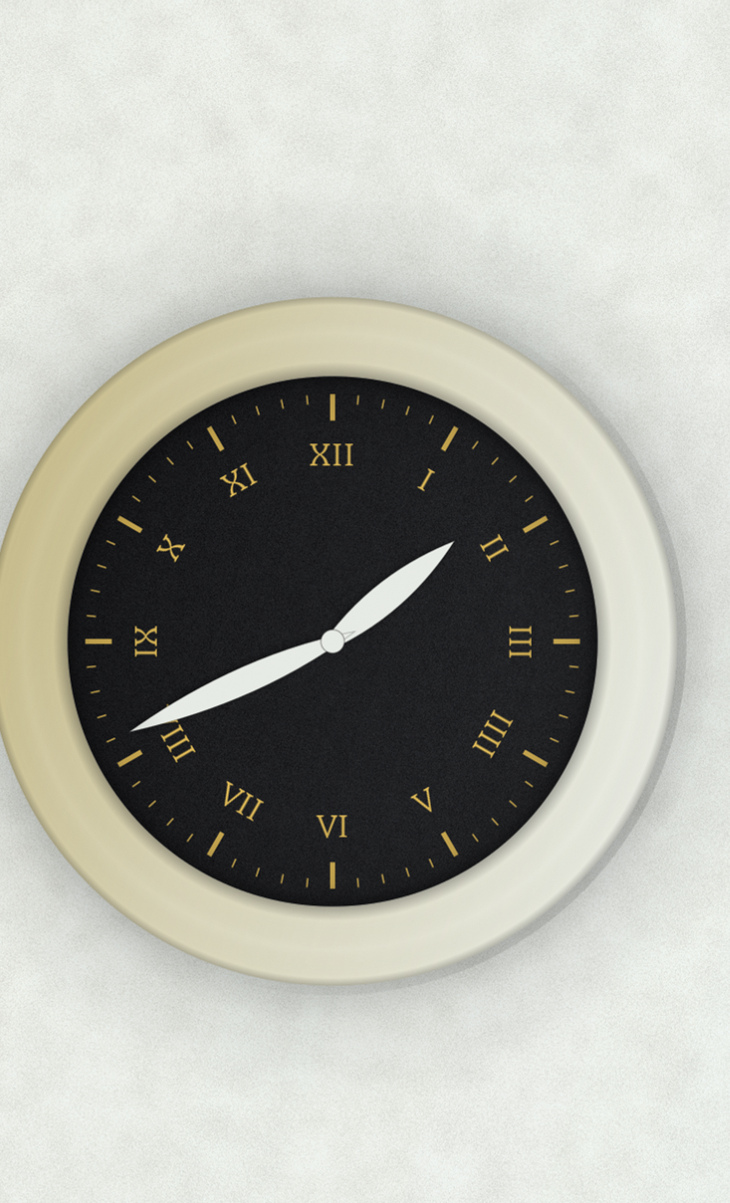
1,41
